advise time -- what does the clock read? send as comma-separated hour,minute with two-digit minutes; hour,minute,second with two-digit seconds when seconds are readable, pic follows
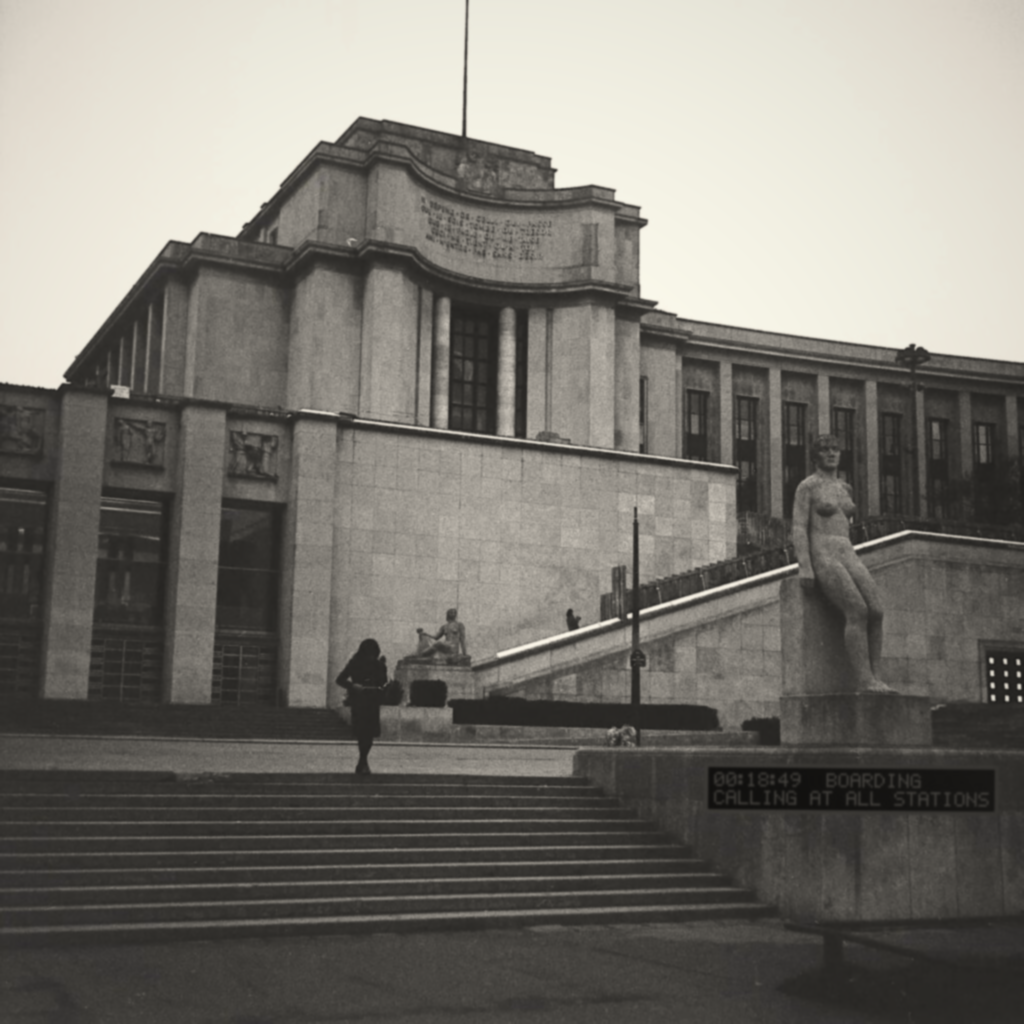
0,18,49
